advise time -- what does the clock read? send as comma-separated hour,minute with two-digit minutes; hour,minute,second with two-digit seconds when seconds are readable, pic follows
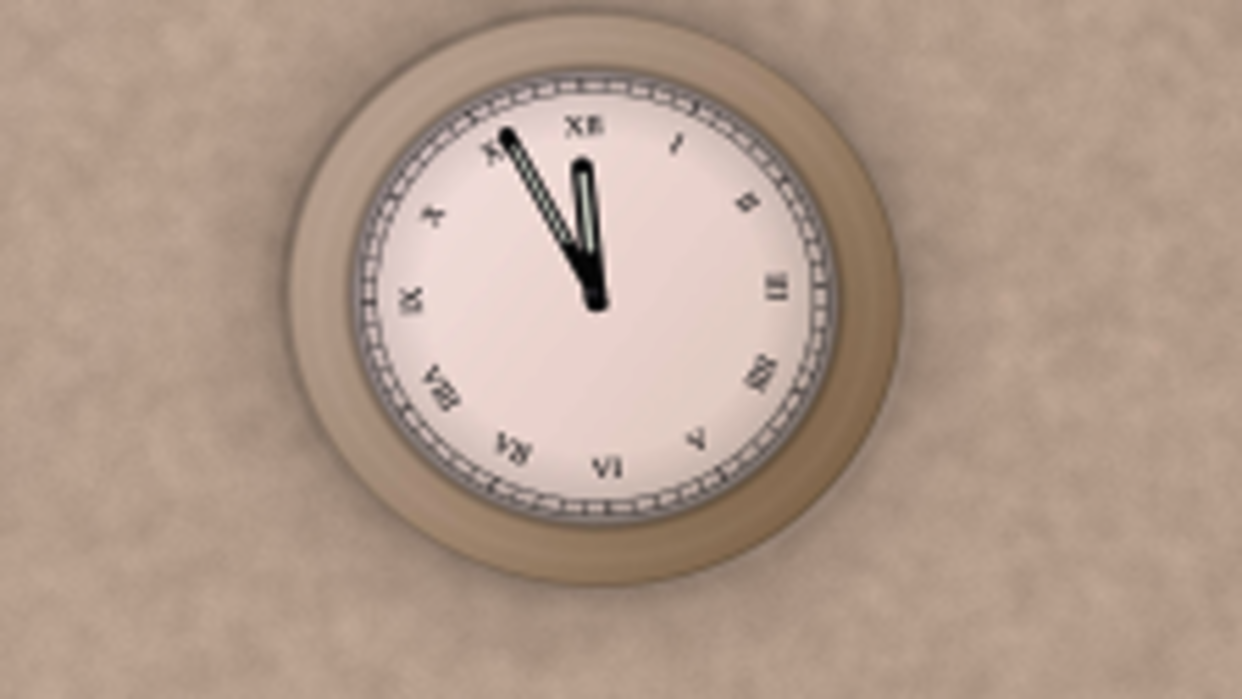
11,56
